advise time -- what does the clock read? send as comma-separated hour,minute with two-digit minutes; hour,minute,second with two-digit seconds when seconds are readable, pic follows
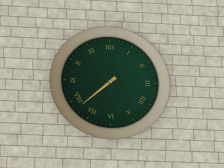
7,38
